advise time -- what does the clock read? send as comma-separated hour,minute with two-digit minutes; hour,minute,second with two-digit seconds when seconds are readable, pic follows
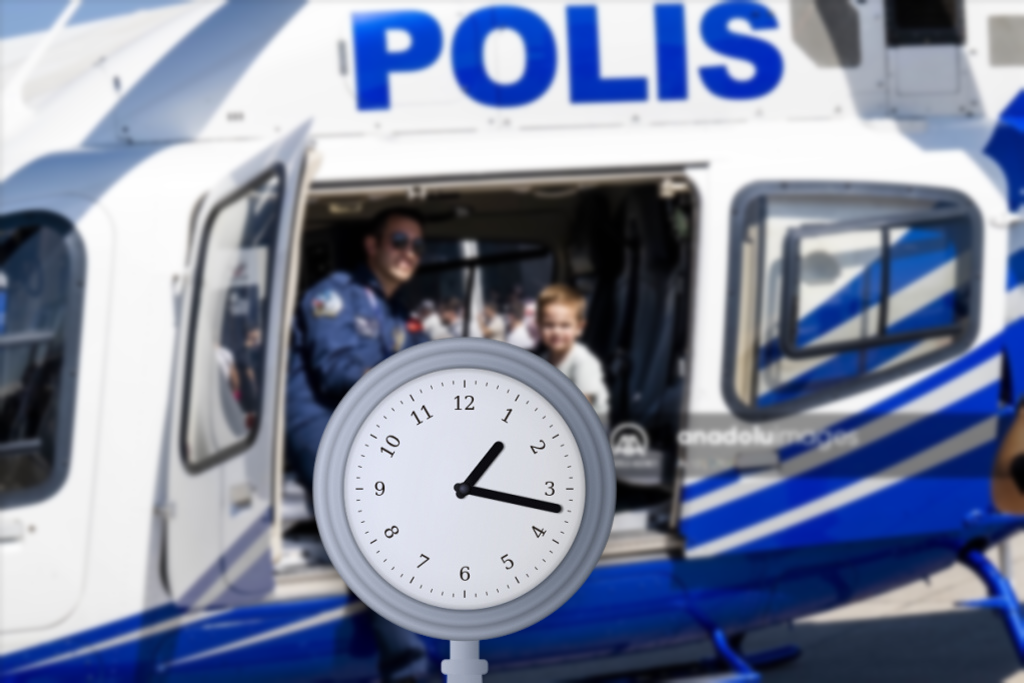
1,17
